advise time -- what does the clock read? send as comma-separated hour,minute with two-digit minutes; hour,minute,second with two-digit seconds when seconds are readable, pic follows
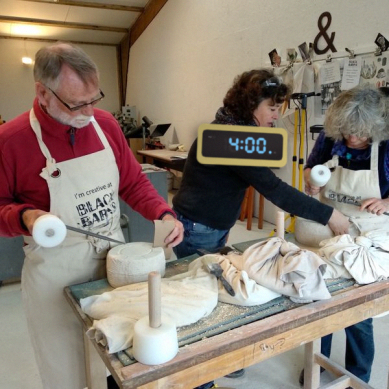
4,00
